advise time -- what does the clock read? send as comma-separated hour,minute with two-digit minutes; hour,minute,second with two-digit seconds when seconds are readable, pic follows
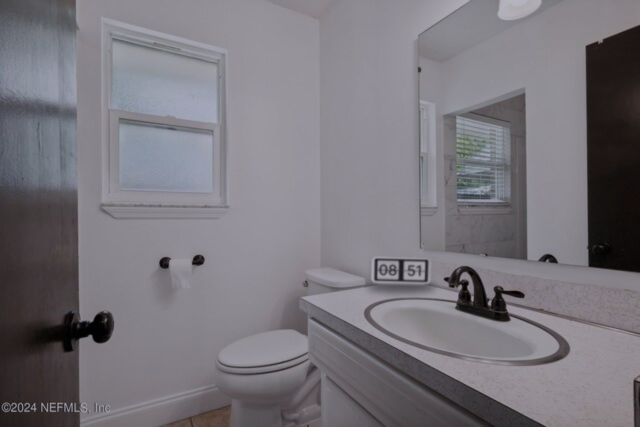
8,51
